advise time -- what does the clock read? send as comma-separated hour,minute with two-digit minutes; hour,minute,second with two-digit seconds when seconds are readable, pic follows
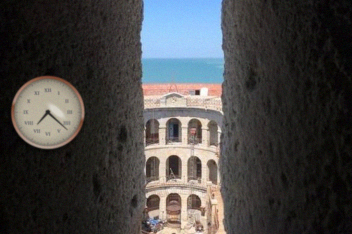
7,22
